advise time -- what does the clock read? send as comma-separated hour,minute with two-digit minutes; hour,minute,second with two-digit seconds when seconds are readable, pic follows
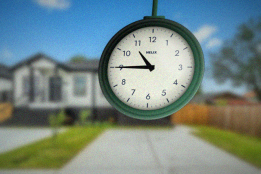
10,45
